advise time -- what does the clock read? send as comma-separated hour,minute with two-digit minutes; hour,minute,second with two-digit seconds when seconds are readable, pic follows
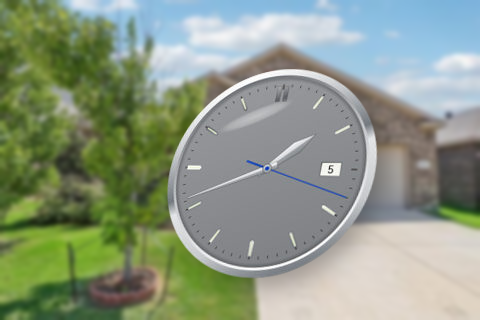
1,41,18
